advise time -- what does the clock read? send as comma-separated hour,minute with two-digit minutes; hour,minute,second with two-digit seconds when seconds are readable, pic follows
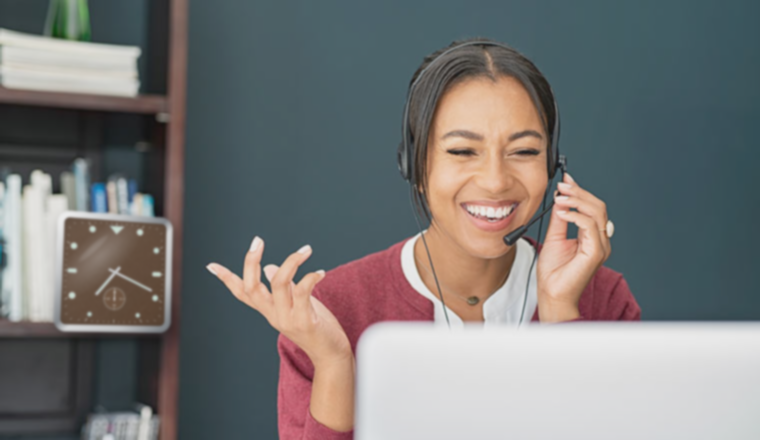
7,19
